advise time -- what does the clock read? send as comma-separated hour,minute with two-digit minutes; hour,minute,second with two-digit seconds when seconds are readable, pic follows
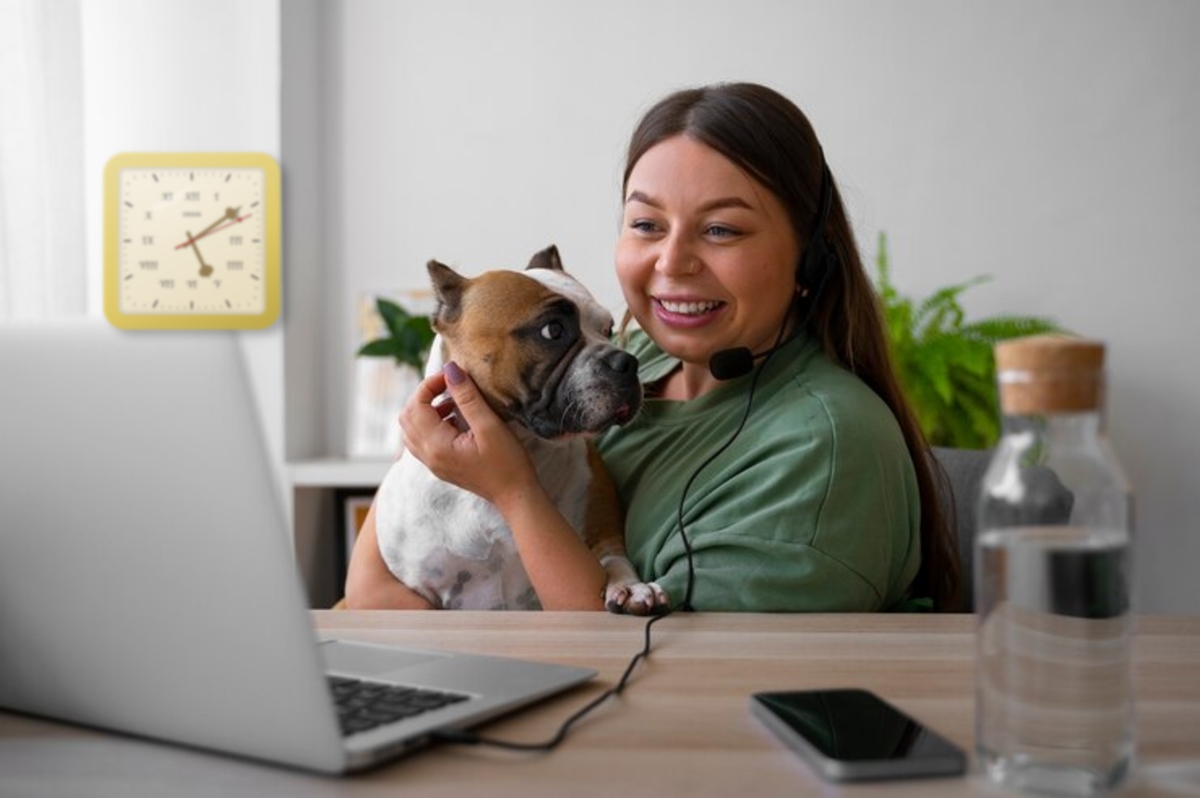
5,09,11
